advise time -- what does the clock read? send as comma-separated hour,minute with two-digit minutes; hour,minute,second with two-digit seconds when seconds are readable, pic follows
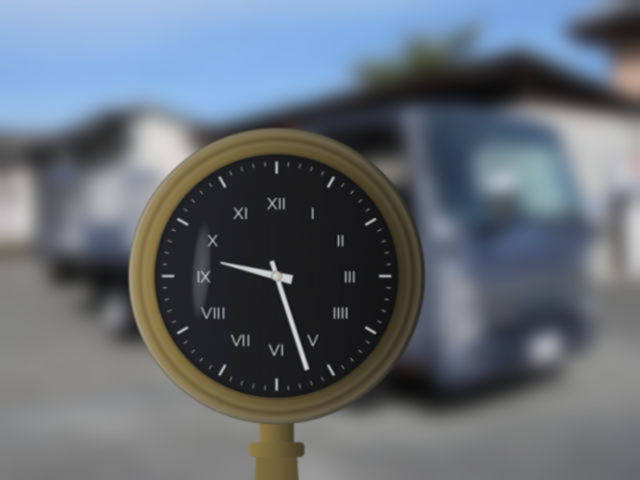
9,27
